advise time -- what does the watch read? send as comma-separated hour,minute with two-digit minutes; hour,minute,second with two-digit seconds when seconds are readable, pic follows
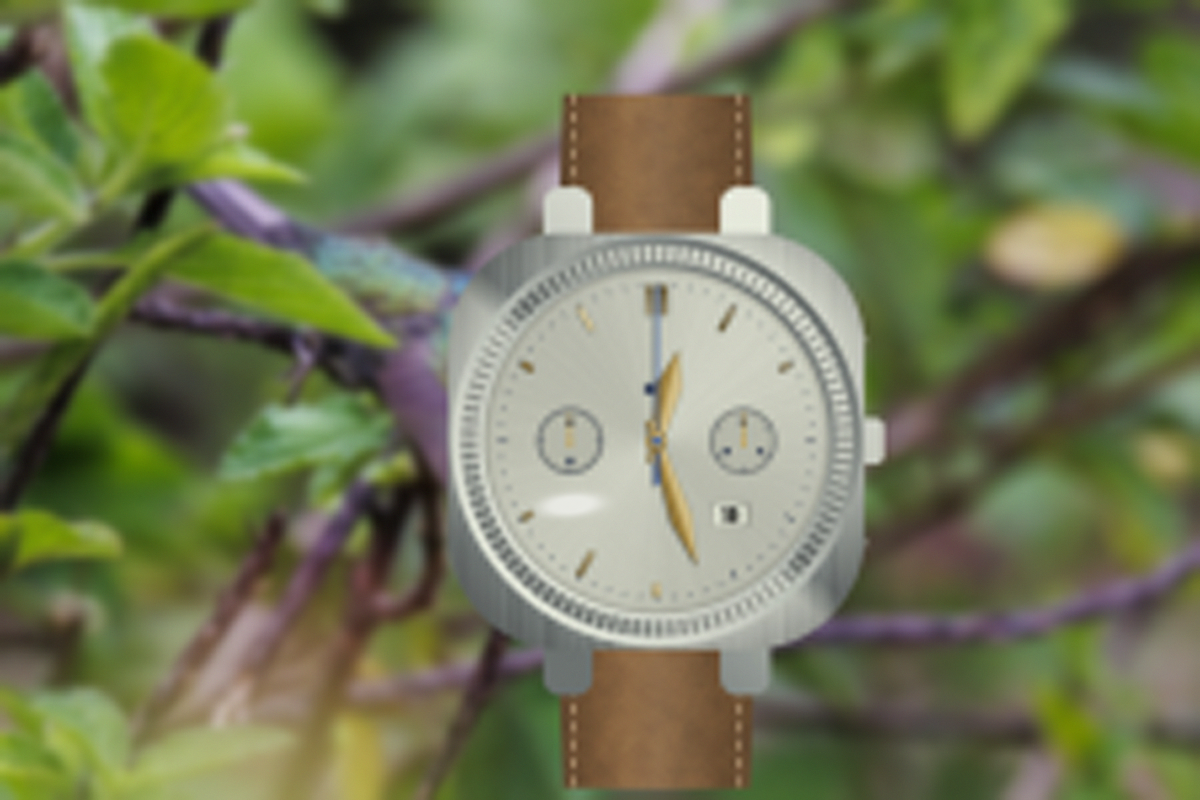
12,27
